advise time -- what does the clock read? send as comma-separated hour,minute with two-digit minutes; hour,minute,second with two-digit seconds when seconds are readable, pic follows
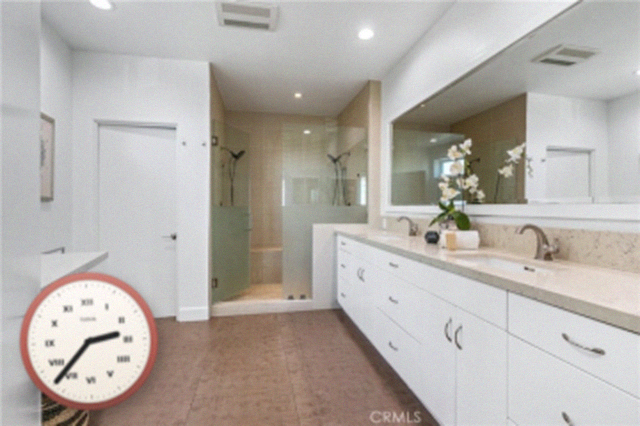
2,37
